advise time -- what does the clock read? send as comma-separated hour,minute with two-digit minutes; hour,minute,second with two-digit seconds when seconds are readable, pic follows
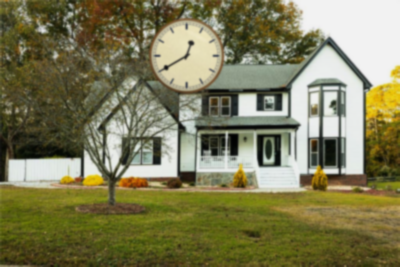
12,40
